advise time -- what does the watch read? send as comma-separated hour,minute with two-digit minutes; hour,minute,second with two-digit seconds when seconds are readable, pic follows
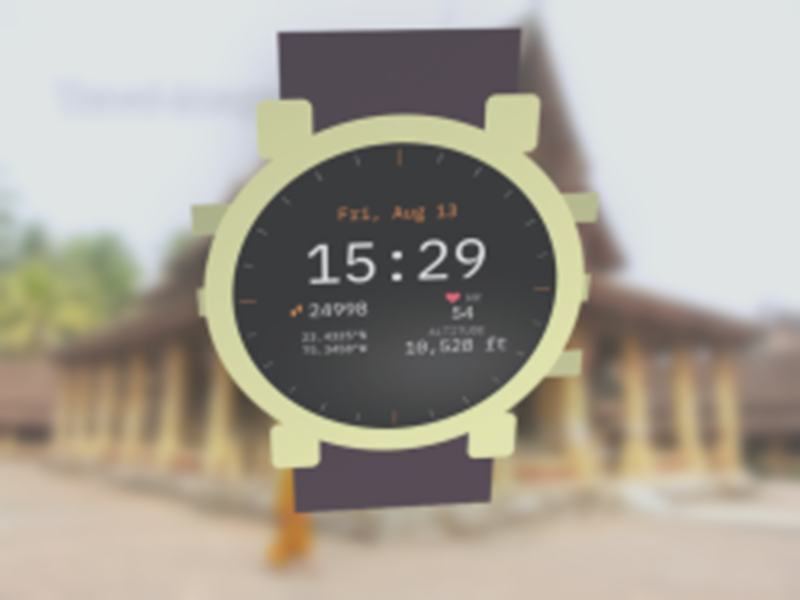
15,29
